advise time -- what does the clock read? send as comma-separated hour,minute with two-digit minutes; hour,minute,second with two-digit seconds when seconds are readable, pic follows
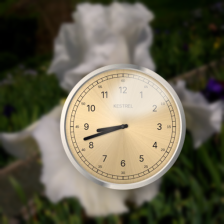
8,42
